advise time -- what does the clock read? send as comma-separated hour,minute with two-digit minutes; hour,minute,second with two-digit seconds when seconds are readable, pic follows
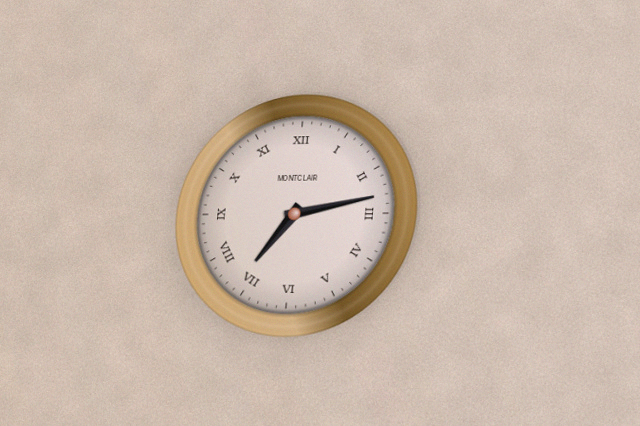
7,13
